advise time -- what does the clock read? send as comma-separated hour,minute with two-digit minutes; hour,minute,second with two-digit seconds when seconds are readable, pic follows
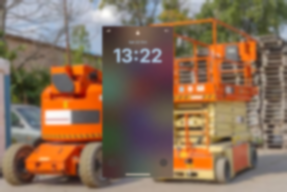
13,22
